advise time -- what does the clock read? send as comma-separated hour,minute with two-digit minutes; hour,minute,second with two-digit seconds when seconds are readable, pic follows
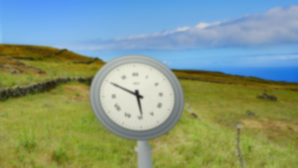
5,50
